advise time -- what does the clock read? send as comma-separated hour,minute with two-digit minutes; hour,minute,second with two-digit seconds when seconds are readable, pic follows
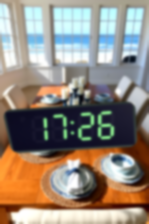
17,26
